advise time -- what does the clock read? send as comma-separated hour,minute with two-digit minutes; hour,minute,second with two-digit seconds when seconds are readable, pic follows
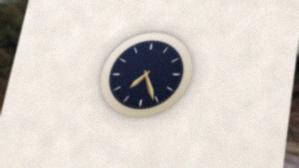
7,26
